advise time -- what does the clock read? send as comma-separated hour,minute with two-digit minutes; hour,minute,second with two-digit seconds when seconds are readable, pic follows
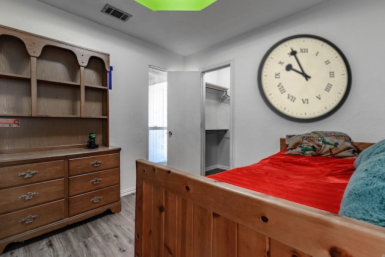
9,56
